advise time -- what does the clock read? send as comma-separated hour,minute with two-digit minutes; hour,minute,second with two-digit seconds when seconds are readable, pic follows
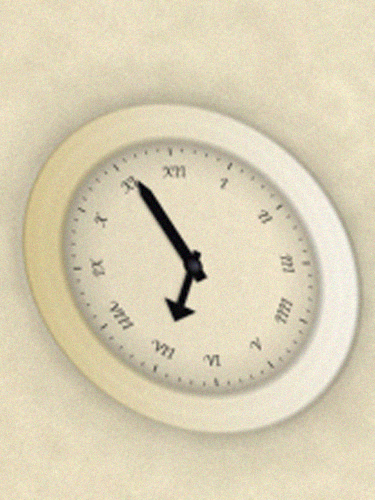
6,56
